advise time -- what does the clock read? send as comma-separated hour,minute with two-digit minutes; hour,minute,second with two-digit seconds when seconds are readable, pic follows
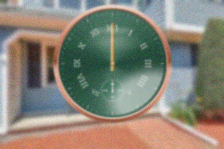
12,00
